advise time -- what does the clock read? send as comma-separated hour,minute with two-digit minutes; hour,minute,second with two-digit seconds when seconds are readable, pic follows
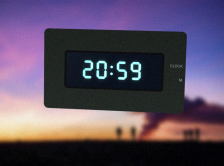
20,59
